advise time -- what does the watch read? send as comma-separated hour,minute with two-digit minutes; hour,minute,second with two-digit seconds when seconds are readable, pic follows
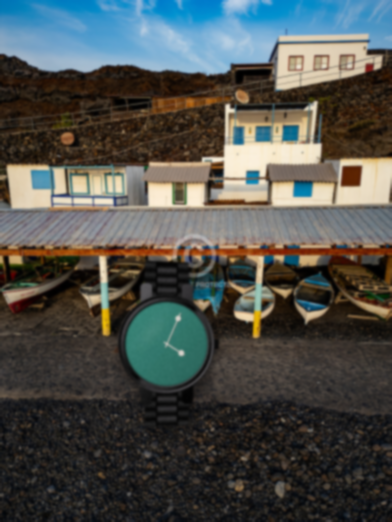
4,04
